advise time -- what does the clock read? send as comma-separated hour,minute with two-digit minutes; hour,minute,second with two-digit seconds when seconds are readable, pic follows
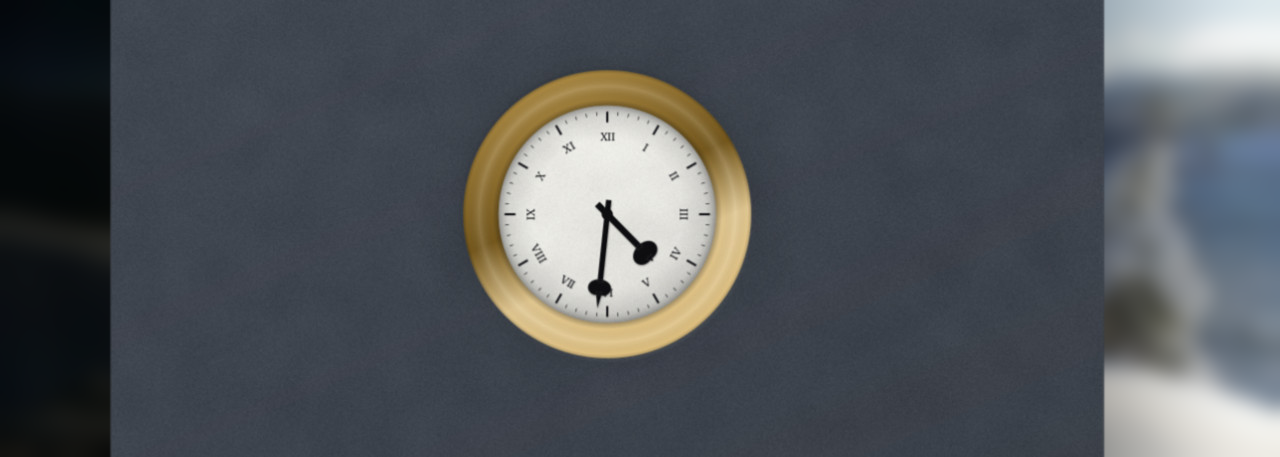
4,31
